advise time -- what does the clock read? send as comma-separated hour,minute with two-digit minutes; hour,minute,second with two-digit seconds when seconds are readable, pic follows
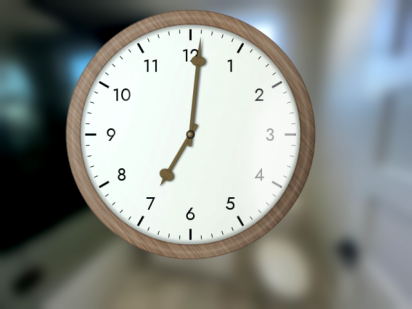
7,01
